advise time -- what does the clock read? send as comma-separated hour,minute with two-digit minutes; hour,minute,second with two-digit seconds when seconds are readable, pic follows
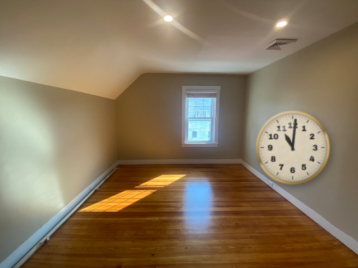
11,01
